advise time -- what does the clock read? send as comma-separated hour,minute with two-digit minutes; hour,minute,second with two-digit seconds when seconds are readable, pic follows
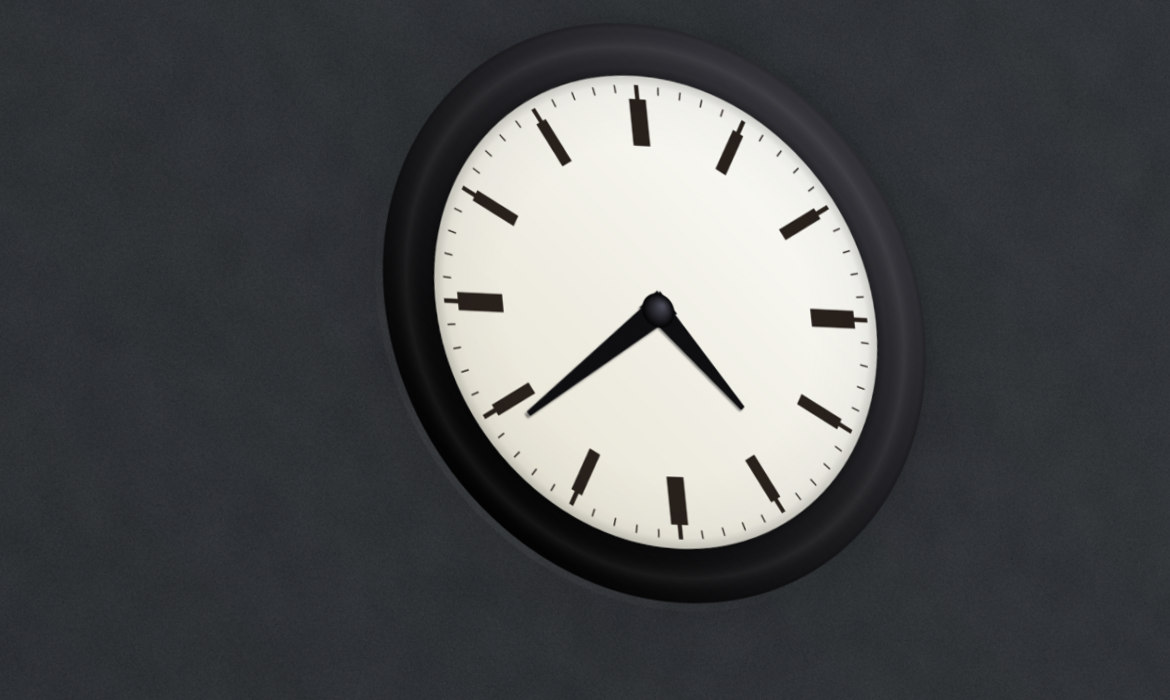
4,39
